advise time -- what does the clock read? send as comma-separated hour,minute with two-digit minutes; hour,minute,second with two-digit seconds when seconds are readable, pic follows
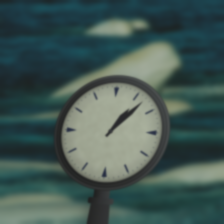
1,07
